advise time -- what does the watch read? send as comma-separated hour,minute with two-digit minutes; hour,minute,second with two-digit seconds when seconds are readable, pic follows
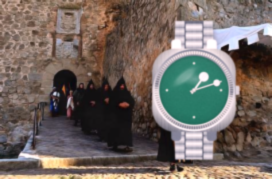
1,12
